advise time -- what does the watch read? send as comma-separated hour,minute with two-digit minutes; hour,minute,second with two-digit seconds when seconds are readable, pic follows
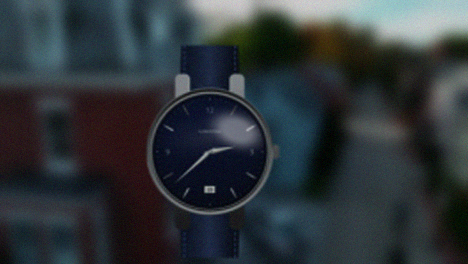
2,38
